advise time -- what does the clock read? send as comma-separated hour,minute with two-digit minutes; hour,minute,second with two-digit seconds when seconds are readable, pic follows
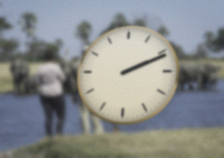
2,11
